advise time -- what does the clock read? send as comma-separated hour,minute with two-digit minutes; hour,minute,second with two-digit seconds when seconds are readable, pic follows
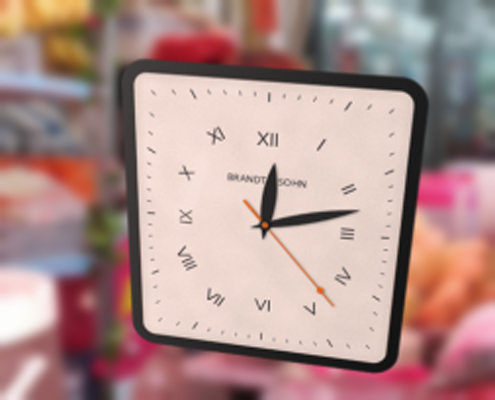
12,12,23
